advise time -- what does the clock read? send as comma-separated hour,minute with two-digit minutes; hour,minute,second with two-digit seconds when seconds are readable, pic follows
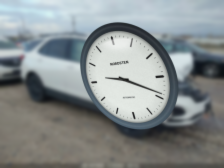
9,19
